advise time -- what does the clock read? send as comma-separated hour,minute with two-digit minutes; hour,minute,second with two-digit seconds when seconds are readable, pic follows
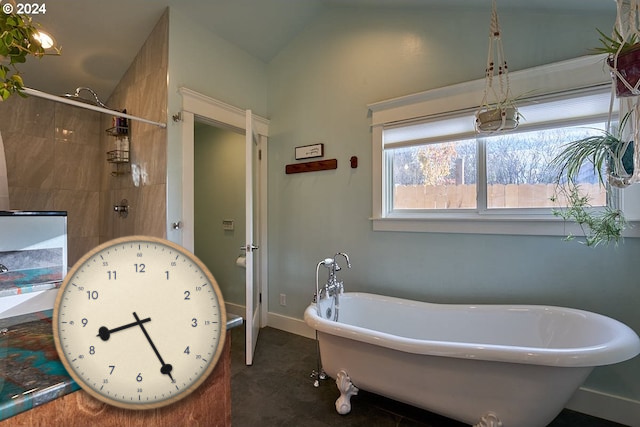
8,25
